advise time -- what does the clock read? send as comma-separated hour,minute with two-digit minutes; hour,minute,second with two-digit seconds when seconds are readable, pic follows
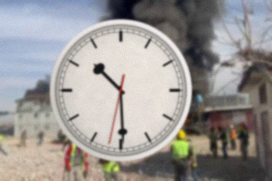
10,29,32
